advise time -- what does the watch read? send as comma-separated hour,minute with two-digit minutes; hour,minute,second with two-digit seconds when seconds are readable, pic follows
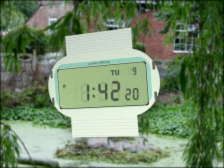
1,42,20
